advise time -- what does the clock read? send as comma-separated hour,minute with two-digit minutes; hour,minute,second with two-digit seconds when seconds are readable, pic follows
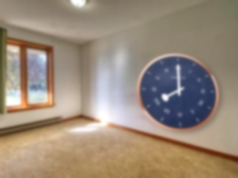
8,00
